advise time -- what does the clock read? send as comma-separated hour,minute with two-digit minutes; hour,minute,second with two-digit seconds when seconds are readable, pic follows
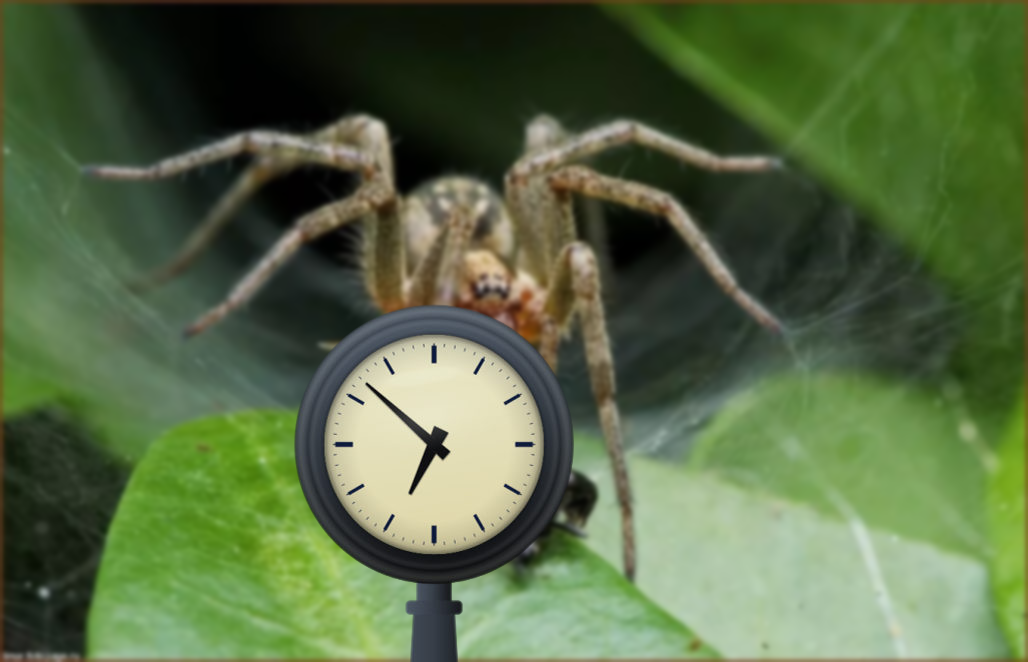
6,52
